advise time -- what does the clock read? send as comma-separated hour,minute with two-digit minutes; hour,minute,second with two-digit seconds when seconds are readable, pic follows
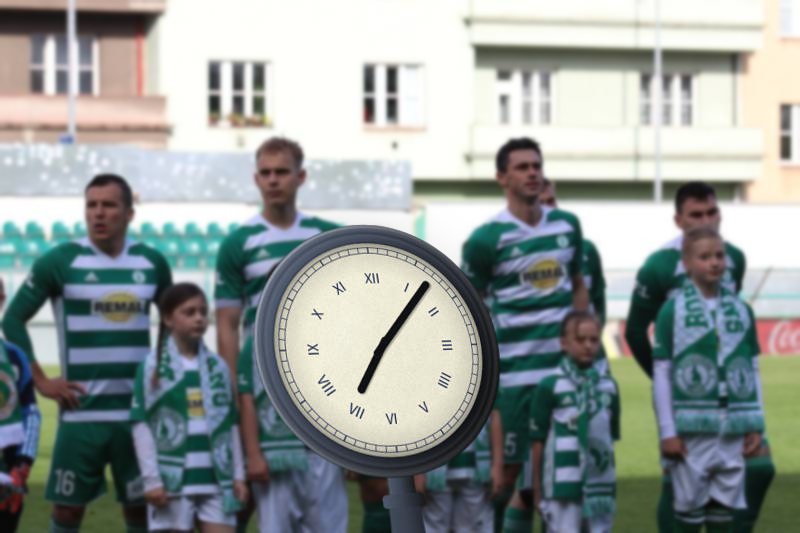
7,07
